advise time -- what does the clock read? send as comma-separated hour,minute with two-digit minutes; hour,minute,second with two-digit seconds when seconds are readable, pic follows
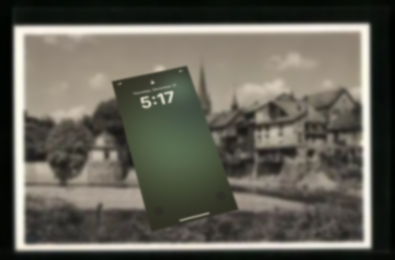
5,17
